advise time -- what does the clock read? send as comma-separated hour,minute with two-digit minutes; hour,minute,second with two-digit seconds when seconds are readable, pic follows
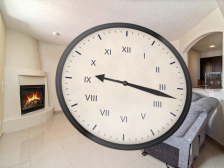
9,17
